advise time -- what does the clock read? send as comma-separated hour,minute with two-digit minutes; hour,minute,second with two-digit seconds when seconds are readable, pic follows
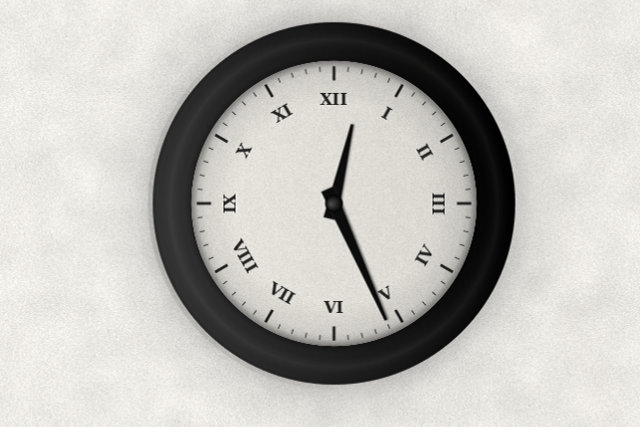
12,26
